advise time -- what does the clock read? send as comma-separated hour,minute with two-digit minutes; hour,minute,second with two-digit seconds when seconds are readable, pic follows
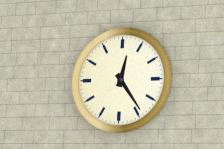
12,24
